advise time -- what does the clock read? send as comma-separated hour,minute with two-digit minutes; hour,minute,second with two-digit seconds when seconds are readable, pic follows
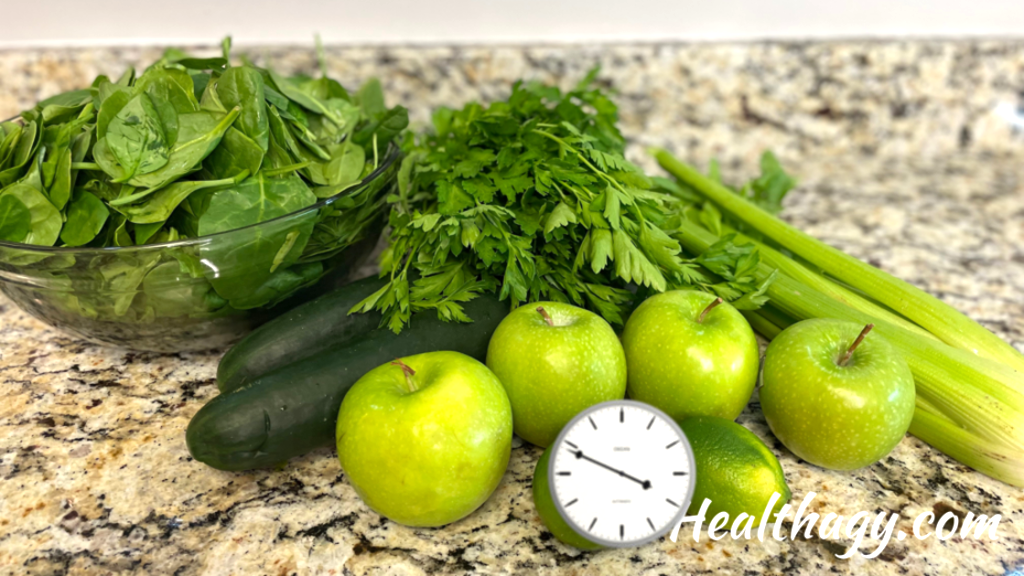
3,49
